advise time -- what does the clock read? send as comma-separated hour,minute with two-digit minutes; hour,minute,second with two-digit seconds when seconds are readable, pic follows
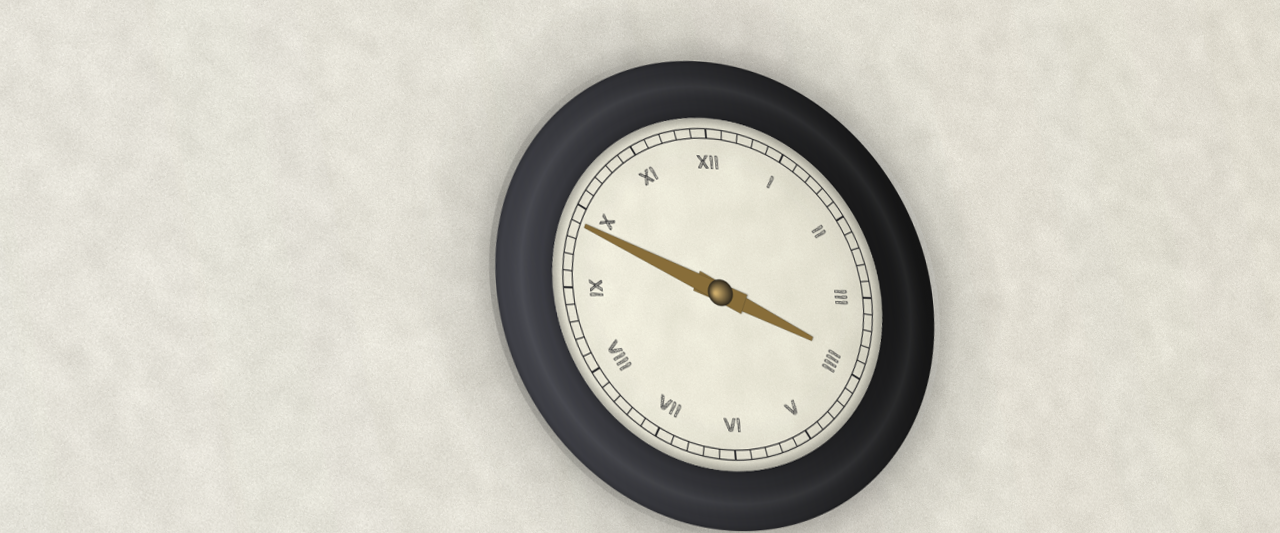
3,49
